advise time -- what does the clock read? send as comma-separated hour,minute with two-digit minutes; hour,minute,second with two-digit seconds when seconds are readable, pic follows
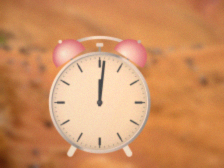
12,01
